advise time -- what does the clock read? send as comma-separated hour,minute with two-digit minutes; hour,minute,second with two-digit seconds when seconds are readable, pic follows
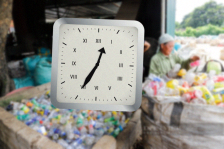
12,35
